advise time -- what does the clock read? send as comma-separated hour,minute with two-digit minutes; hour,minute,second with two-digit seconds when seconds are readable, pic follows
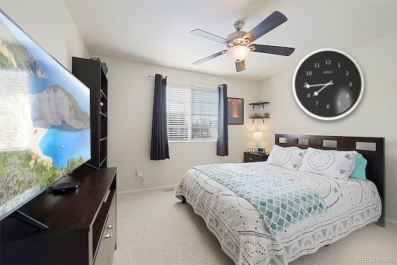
7,44
